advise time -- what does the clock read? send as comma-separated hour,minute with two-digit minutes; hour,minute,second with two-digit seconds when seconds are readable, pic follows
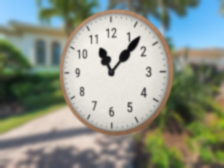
11,07
